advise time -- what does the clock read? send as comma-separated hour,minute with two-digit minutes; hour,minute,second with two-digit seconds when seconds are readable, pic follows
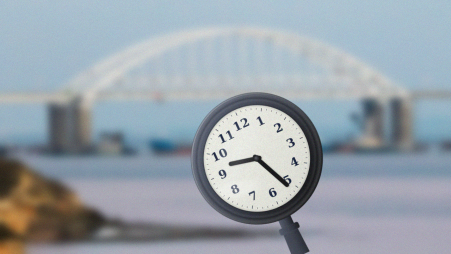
9,26
